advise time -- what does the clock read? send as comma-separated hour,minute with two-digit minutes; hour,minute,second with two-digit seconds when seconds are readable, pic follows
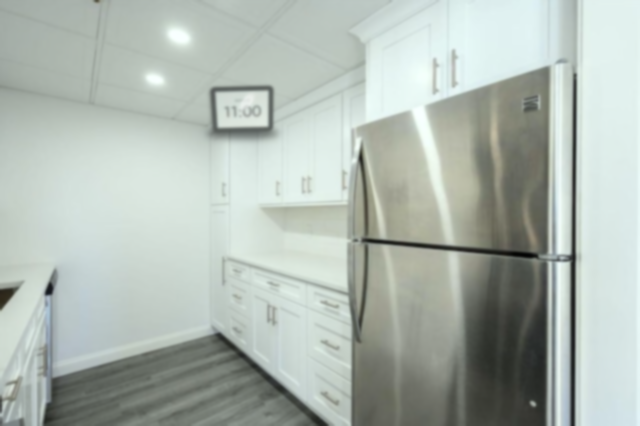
11,00
